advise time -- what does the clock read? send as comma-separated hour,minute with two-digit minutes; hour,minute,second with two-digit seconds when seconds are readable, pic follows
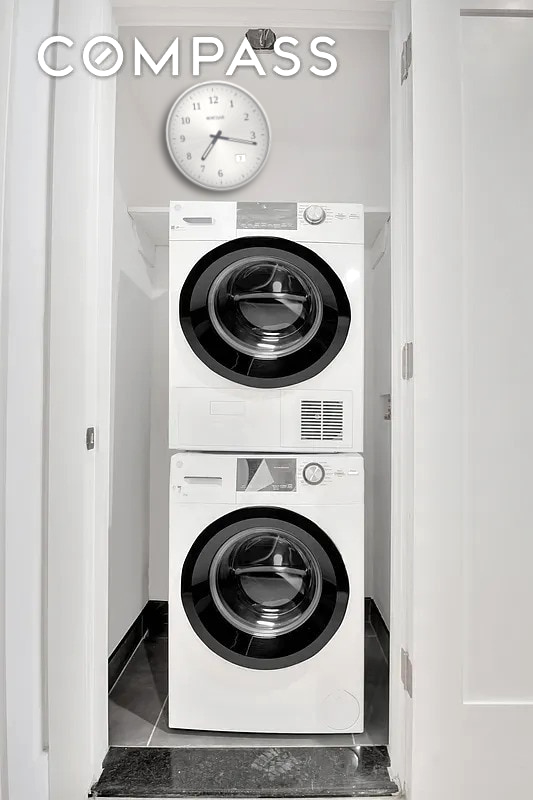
7,17
